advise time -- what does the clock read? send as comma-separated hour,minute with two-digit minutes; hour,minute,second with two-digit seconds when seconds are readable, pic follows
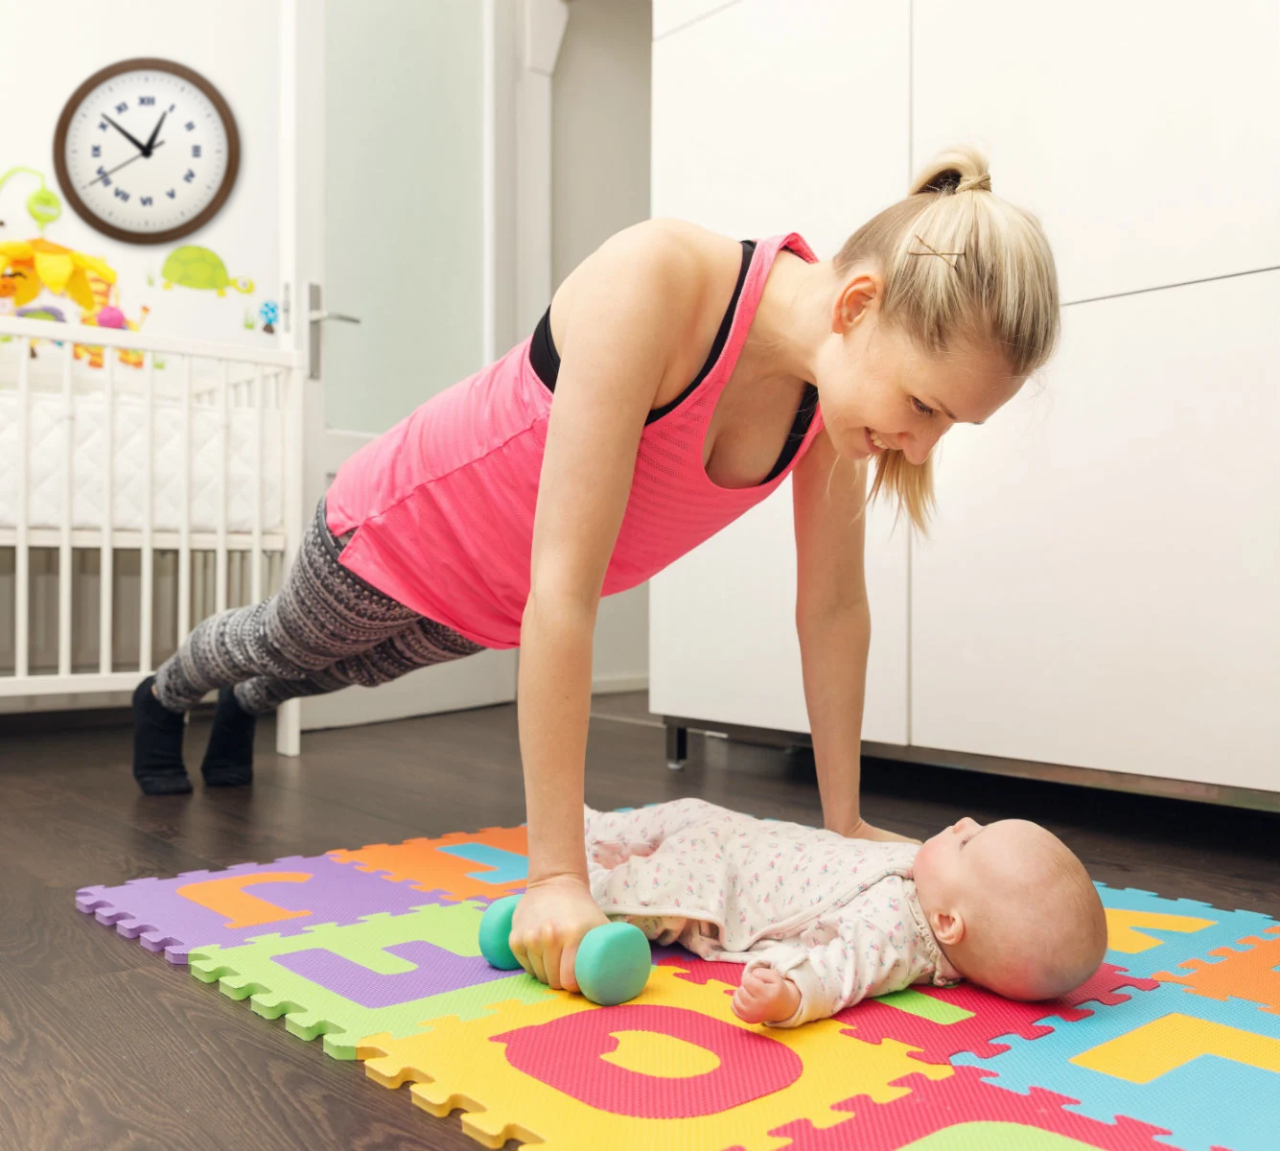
12,51,40
